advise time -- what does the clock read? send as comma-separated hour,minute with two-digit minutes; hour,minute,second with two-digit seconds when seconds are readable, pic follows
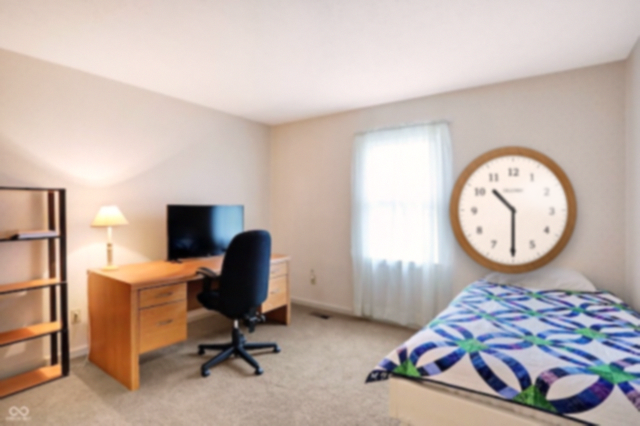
10,30
